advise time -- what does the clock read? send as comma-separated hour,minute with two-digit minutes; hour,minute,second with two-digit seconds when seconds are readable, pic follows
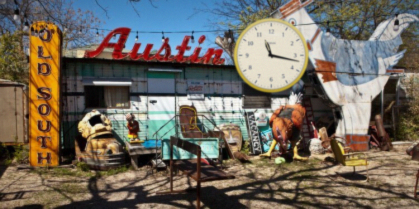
11,17
